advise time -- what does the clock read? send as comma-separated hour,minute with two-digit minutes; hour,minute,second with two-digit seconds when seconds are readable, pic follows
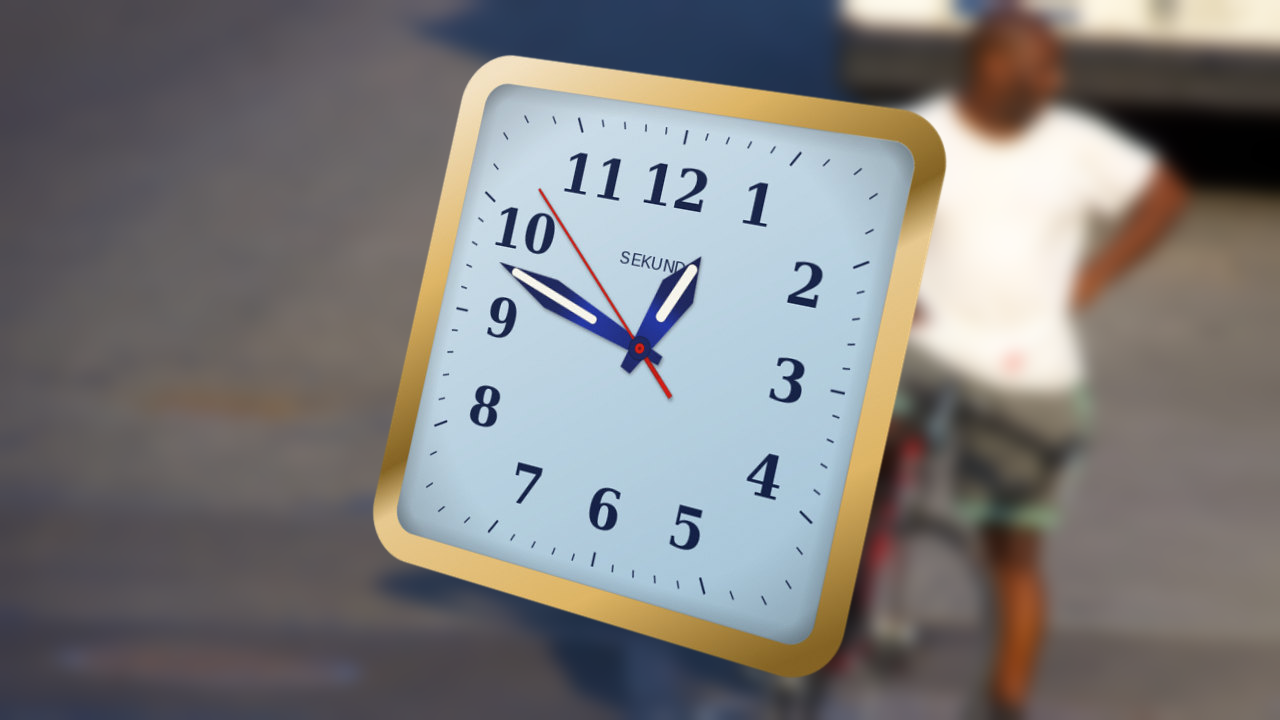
12,47,52
